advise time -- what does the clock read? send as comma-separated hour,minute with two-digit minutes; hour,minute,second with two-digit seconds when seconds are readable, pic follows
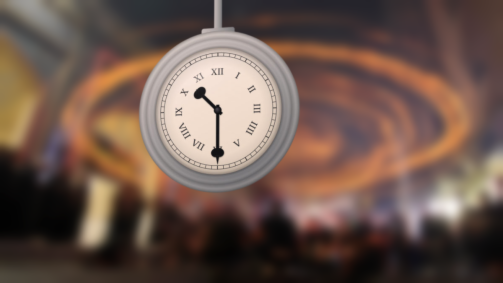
10,30
